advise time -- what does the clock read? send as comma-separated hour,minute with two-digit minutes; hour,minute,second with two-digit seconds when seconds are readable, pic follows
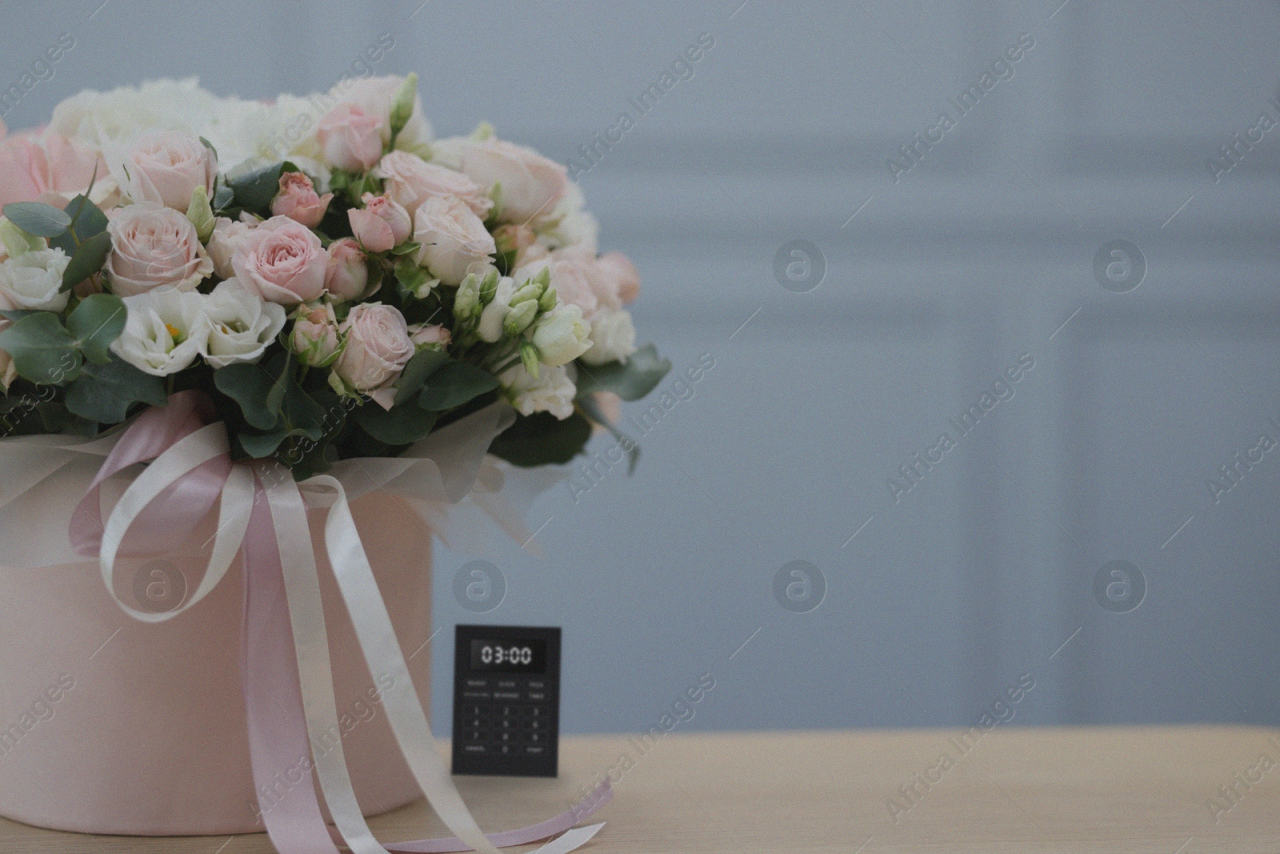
3,00
